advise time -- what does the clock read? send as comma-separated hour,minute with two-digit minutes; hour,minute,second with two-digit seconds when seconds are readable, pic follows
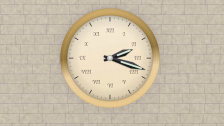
2,18
